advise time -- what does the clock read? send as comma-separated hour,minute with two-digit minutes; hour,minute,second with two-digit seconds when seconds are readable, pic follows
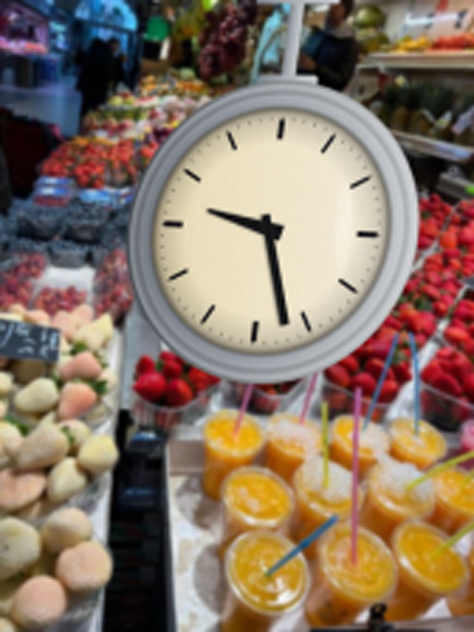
9,27
